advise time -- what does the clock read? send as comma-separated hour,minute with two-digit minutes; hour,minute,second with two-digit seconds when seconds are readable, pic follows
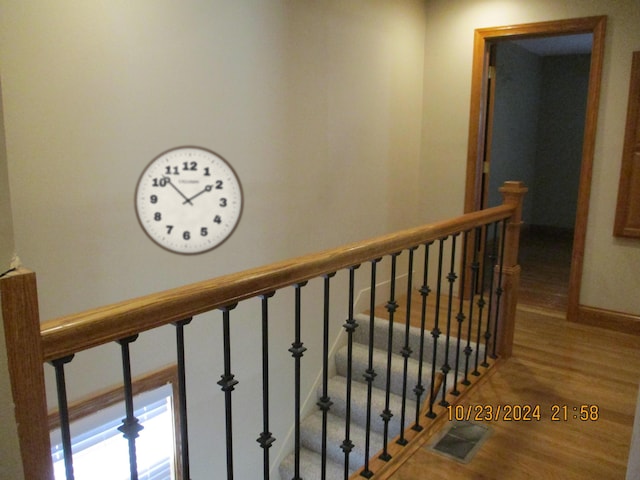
1,52
